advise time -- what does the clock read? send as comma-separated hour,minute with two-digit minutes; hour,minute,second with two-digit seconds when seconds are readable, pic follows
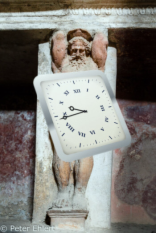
9,44
